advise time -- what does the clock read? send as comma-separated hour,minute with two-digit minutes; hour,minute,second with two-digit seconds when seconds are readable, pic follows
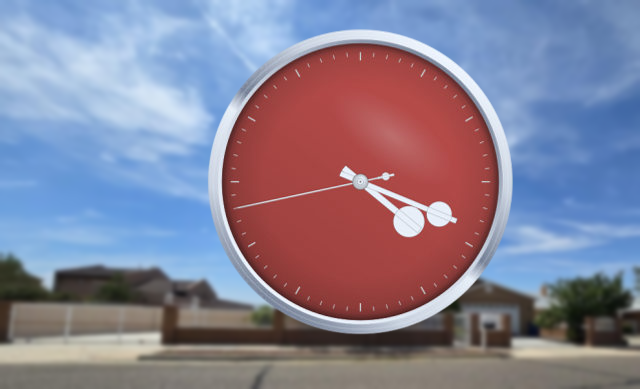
4,18,43
